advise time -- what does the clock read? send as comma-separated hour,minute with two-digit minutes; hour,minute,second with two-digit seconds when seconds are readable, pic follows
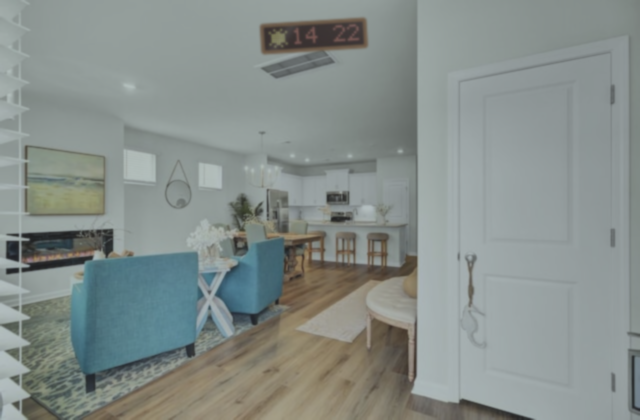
14,22
